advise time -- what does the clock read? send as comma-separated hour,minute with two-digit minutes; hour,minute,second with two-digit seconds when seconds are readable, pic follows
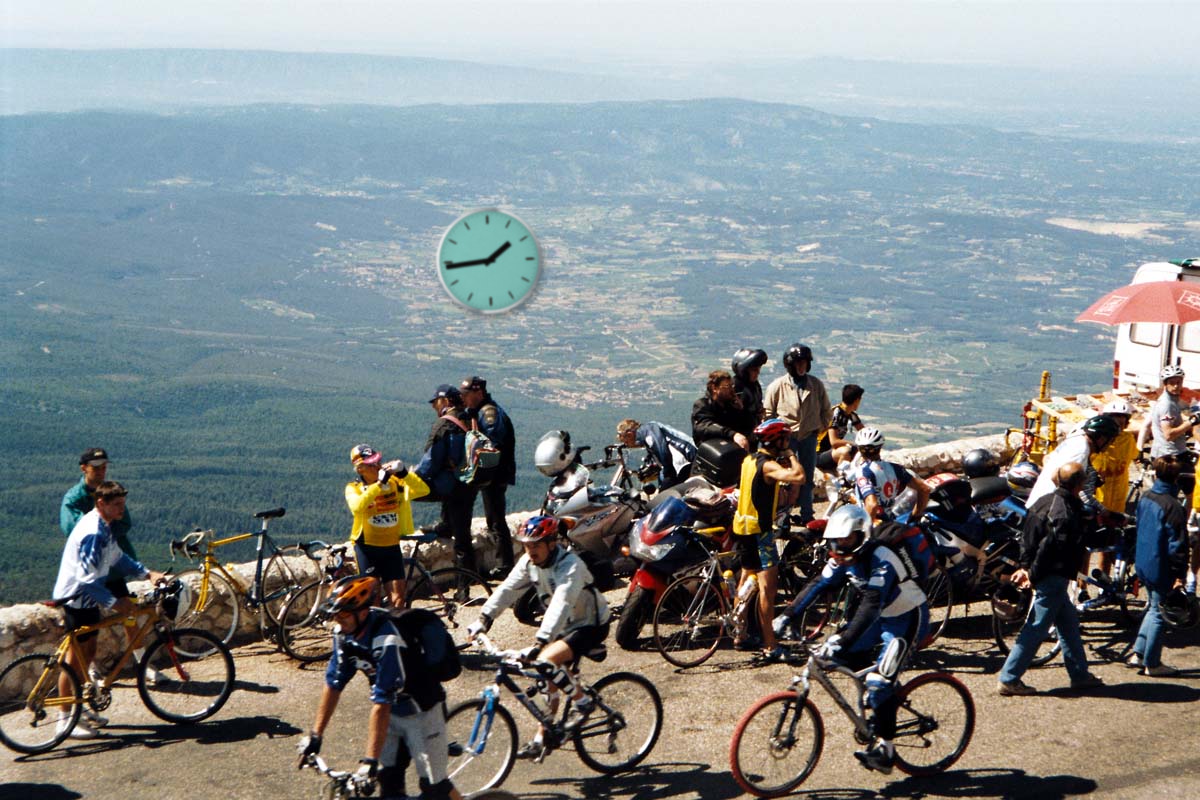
1,44
